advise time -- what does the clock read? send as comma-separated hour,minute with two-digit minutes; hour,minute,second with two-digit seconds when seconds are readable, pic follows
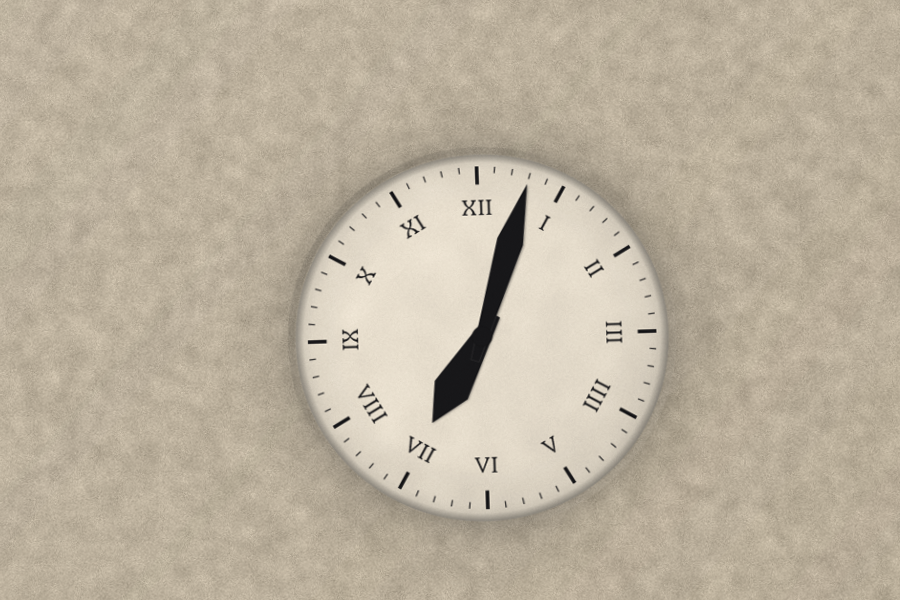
7,03
